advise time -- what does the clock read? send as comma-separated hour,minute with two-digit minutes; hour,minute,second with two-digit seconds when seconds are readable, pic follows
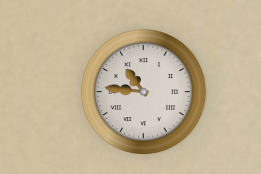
10,46
